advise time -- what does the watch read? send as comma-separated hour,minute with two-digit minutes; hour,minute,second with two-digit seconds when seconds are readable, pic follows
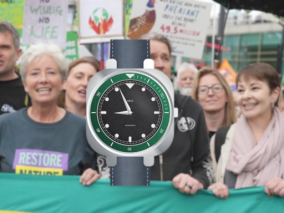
8,56
